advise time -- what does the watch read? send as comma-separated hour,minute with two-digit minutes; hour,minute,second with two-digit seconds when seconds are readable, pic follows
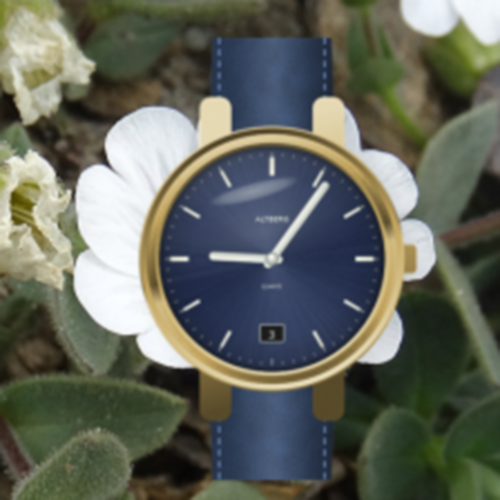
9,06
